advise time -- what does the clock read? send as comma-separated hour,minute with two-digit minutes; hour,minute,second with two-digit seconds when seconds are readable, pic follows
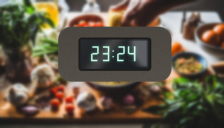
23,24
